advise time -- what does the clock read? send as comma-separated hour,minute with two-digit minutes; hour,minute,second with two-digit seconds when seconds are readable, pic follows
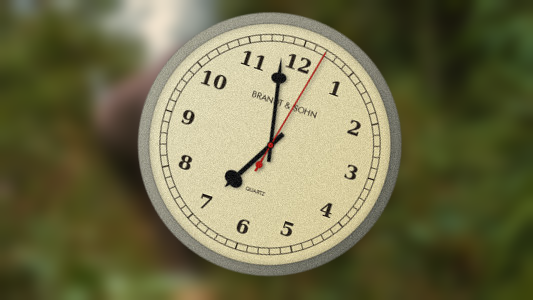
6,58,02
